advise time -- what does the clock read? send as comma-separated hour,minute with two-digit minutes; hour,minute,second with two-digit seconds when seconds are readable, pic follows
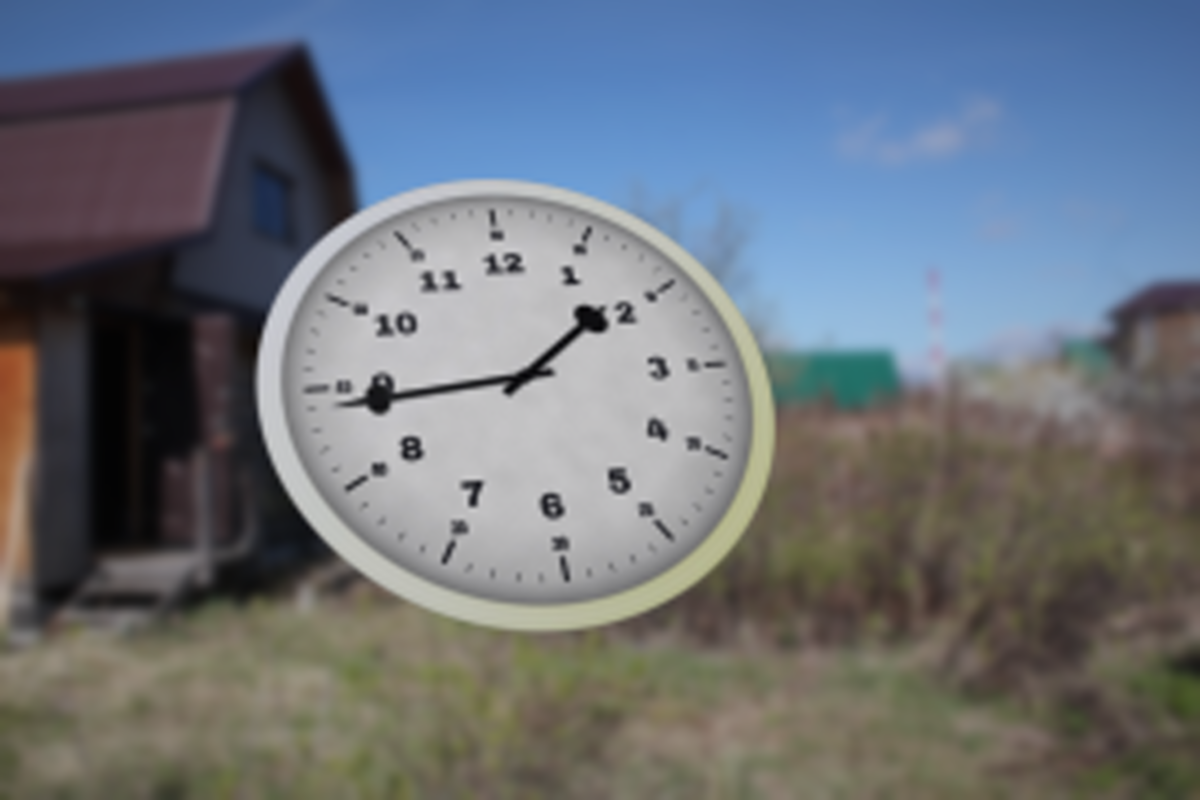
1,44
